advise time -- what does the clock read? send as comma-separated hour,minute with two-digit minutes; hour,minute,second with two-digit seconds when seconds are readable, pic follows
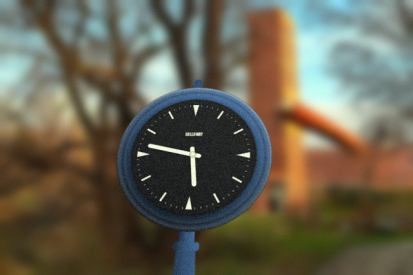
5,47
